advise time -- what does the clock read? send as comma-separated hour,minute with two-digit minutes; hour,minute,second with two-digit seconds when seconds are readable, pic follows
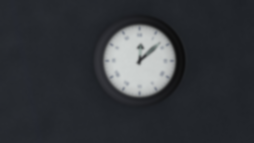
12,08
